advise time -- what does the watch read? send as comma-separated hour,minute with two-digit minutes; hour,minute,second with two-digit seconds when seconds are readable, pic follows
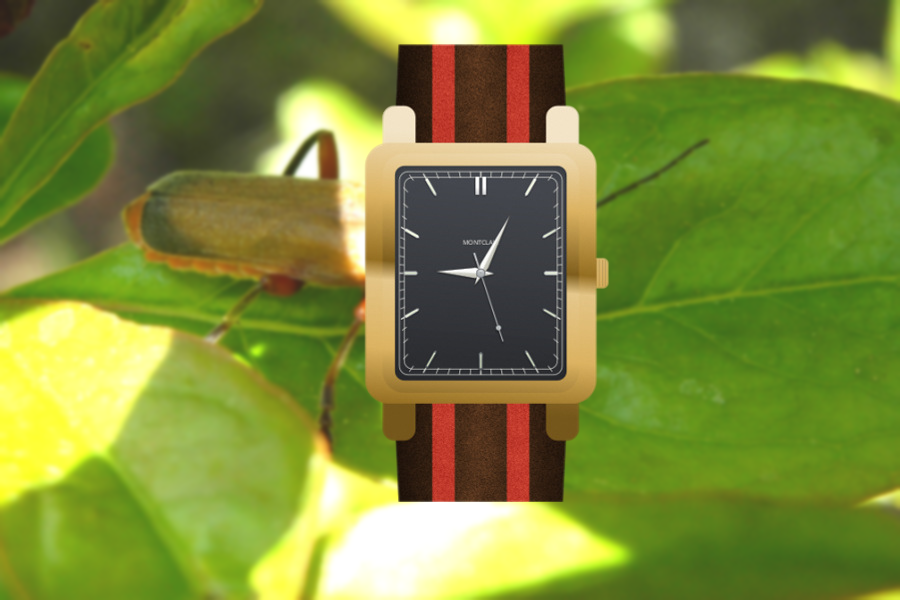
9,04,27
